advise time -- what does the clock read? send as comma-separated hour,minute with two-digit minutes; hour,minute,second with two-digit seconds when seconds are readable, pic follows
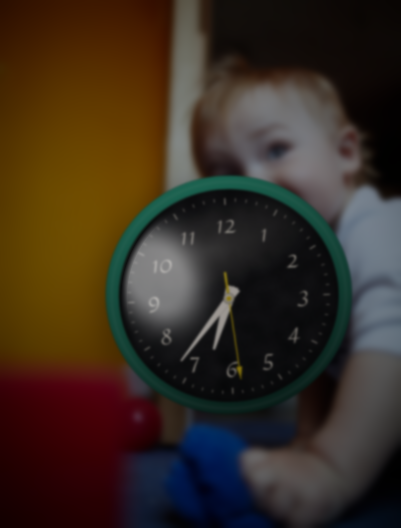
6,36,29
